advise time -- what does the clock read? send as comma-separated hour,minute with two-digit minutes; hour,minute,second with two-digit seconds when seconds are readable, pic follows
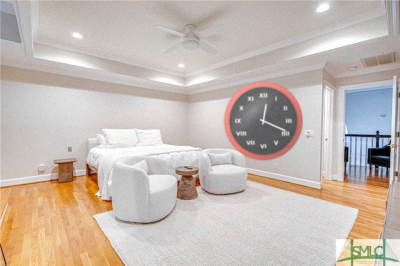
12,19
